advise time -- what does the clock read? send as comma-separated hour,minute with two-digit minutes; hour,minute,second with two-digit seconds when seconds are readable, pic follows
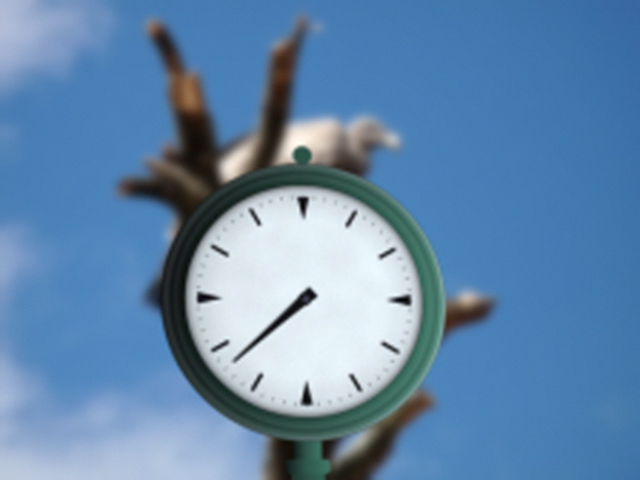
7,38
